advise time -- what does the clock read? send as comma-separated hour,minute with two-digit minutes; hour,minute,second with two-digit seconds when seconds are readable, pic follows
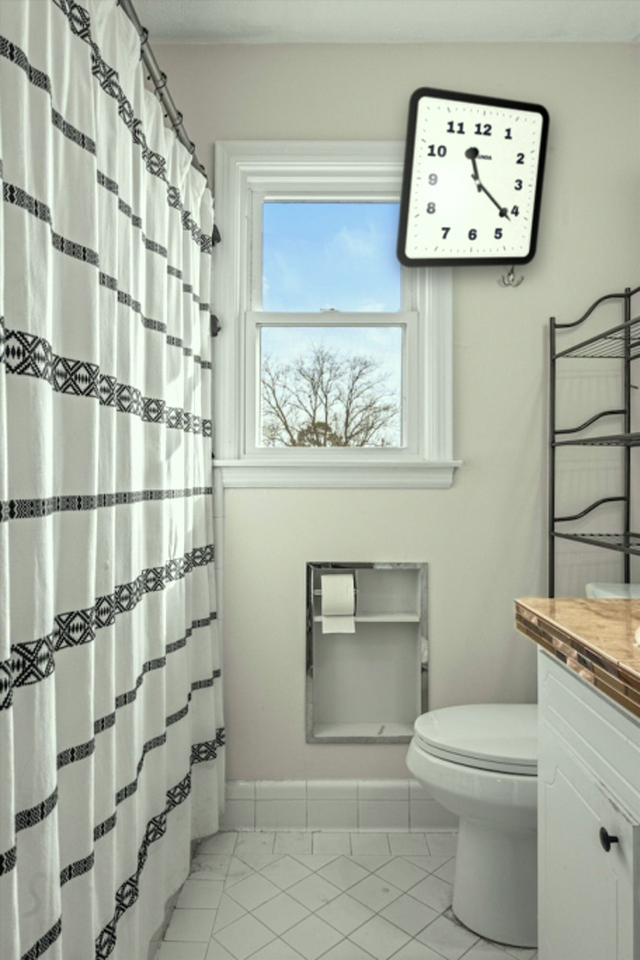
11,22
